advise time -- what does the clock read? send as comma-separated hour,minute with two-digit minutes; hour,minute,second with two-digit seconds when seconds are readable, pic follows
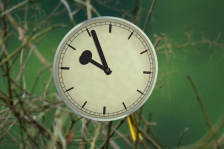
9,56
